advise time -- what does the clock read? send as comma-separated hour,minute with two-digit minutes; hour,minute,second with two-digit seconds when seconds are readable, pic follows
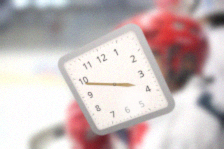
3,49
